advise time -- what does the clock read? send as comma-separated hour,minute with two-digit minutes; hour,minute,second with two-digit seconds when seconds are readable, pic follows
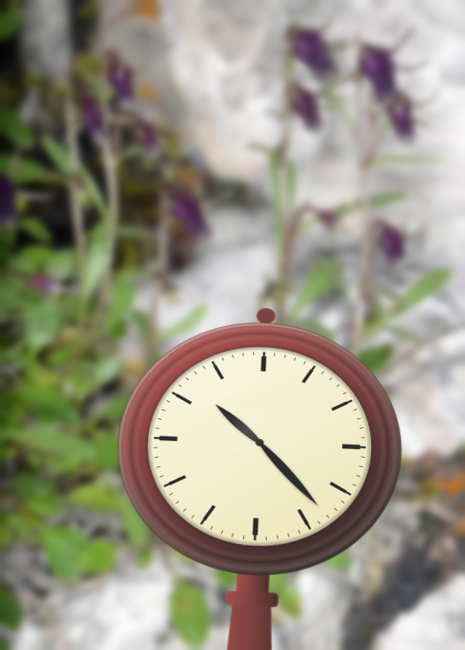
10,23
